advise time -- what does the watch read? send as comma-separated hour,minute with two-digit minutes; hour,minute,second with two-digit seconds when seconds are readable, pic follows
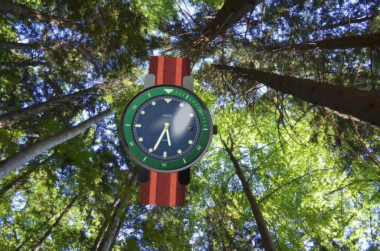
5,34
